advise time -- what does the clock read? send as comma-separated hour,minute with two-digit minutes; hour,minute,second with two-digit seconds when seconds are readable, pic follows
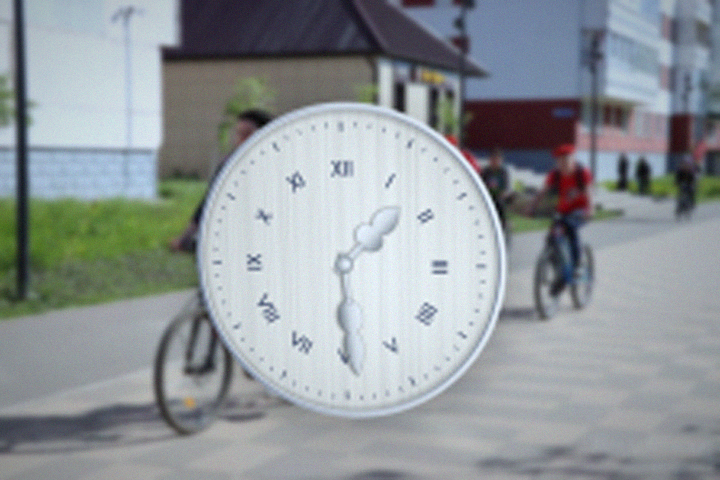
1,29
